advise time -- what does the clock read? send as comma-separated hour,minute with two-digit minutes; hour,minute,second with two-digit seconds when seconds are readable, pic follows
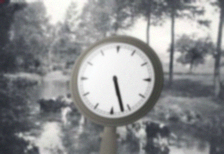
5,27
